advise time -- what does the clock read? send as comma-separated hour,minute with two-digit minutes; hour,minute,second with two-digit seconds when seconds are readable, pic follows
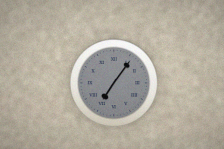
7,06
